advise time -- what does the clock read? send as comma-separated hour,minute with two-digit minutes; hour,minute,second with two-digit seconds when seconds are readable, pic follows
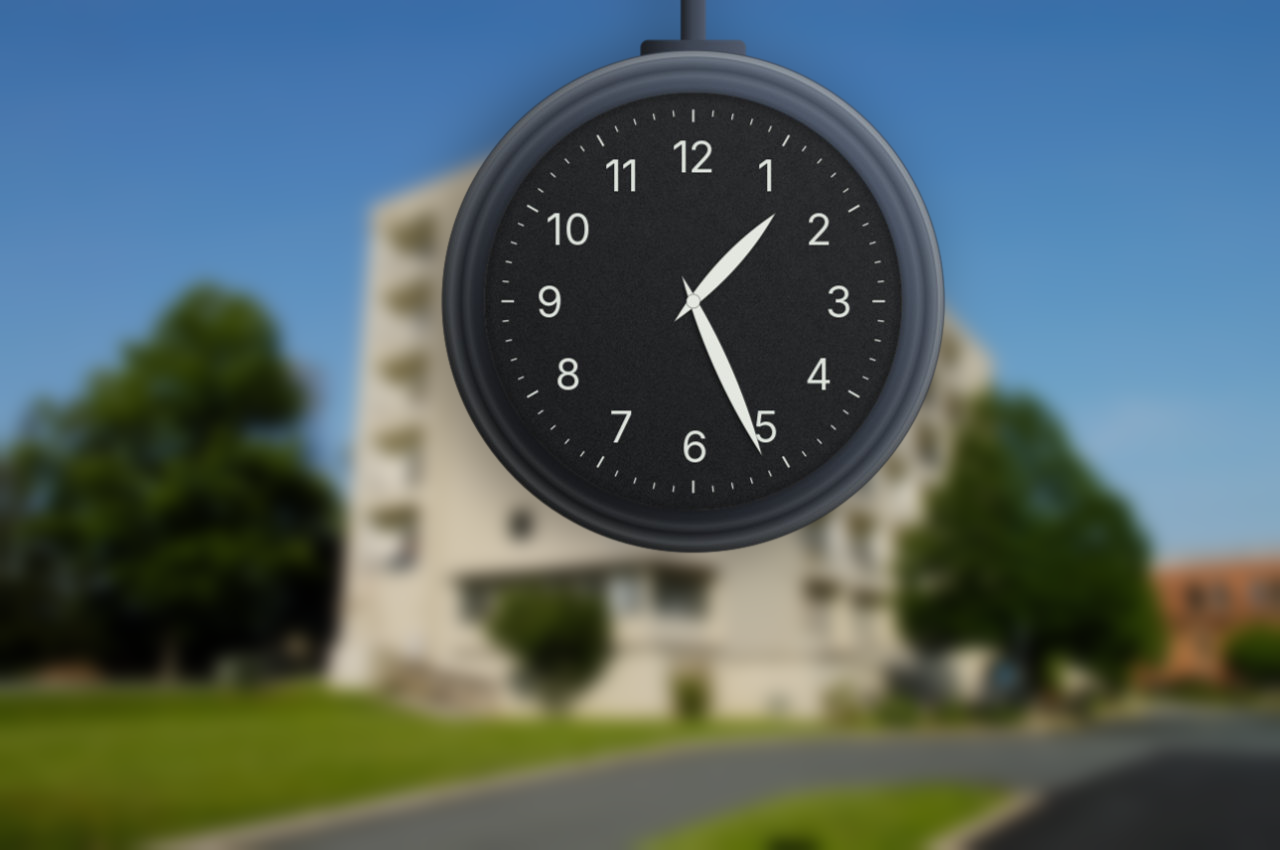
1,26
